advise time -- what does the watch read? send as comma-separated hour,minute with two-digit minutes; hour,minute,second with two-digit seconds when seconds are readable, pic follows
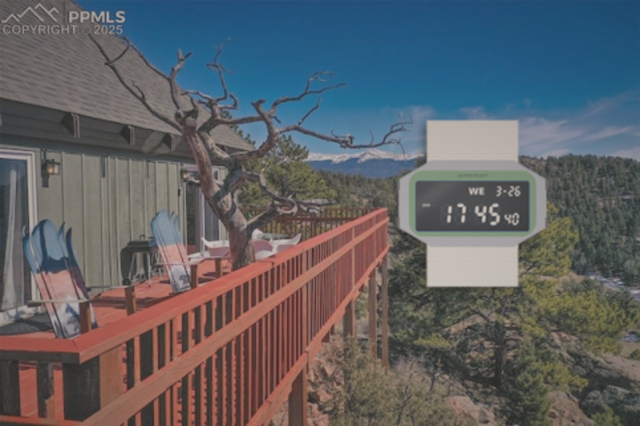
17,45,40
